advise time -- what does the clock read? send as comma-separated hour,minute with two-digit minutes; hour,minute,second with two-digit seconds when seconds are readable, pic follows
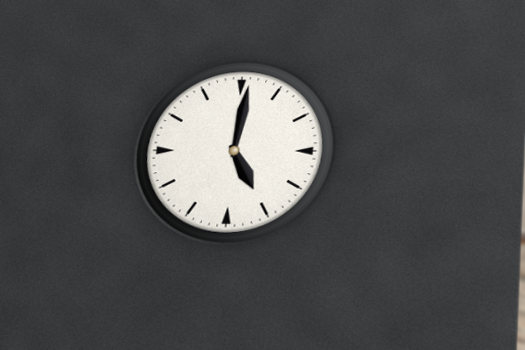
5,01
